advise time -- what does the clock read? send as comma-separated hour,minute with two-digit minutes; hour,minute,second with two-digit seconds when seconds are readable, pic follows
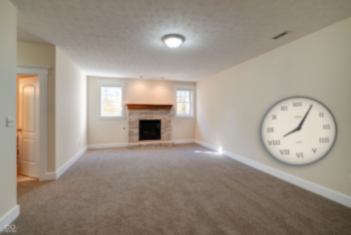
8,05
